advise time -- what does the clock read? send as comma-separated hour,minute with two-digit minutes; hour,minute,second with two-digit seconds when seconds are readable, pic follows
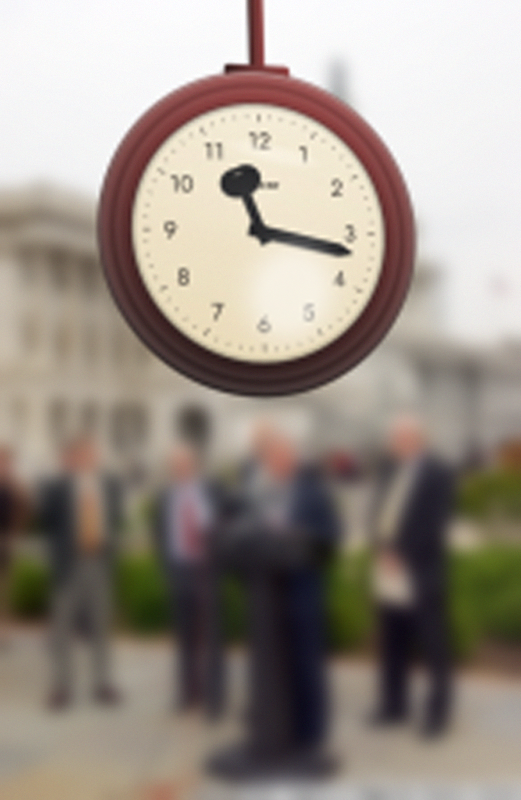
11,17
